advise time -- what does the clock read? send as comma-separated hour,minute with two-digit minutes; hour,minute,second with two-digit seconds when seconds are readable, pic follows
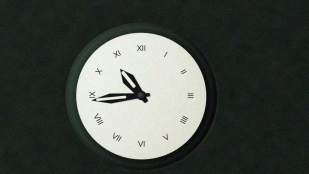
10,44
